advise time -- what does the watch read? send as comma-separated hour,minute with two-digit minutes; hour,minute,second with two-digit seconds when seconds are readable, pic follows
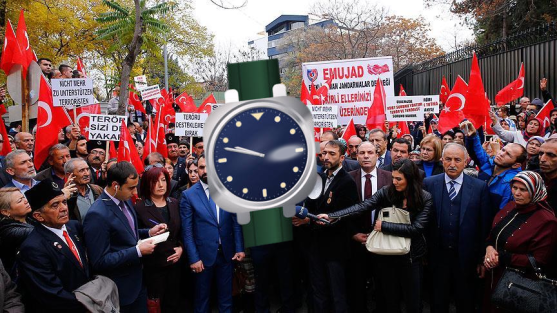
9,48
